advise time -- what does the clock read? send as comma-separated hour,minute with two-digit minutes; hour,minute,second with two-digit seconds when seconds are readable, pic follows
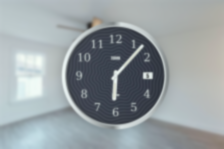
6,07
